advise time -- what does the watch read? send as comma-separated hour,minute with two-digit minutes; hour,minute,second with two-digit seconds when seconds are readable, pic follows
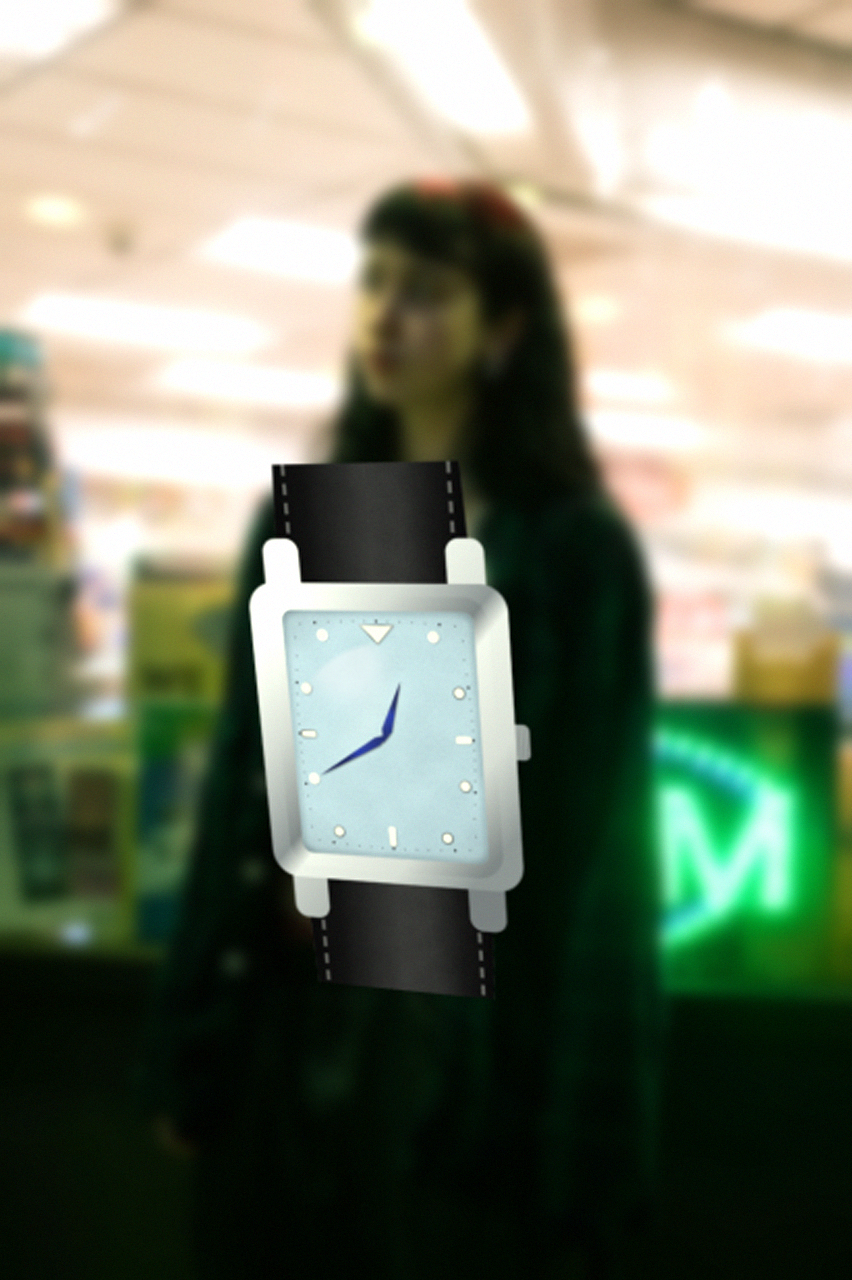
12,40
